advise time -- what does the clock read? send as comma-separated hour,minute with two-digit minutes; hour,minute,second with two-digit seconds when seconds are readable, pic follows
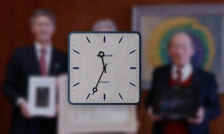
11,34
